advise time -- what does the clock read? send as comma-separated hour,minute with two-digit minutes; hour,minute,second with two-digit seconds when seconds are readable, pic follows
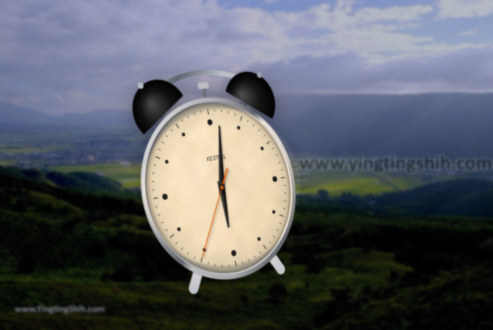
6,01,35
